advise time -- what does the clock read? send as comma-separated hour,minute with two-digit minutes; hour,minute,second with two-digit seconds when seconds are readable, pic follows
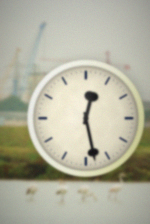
12,28
